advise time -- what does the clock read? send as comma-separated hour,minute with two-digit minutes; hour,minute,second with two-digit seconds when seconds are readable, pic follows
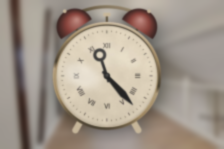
11,23
